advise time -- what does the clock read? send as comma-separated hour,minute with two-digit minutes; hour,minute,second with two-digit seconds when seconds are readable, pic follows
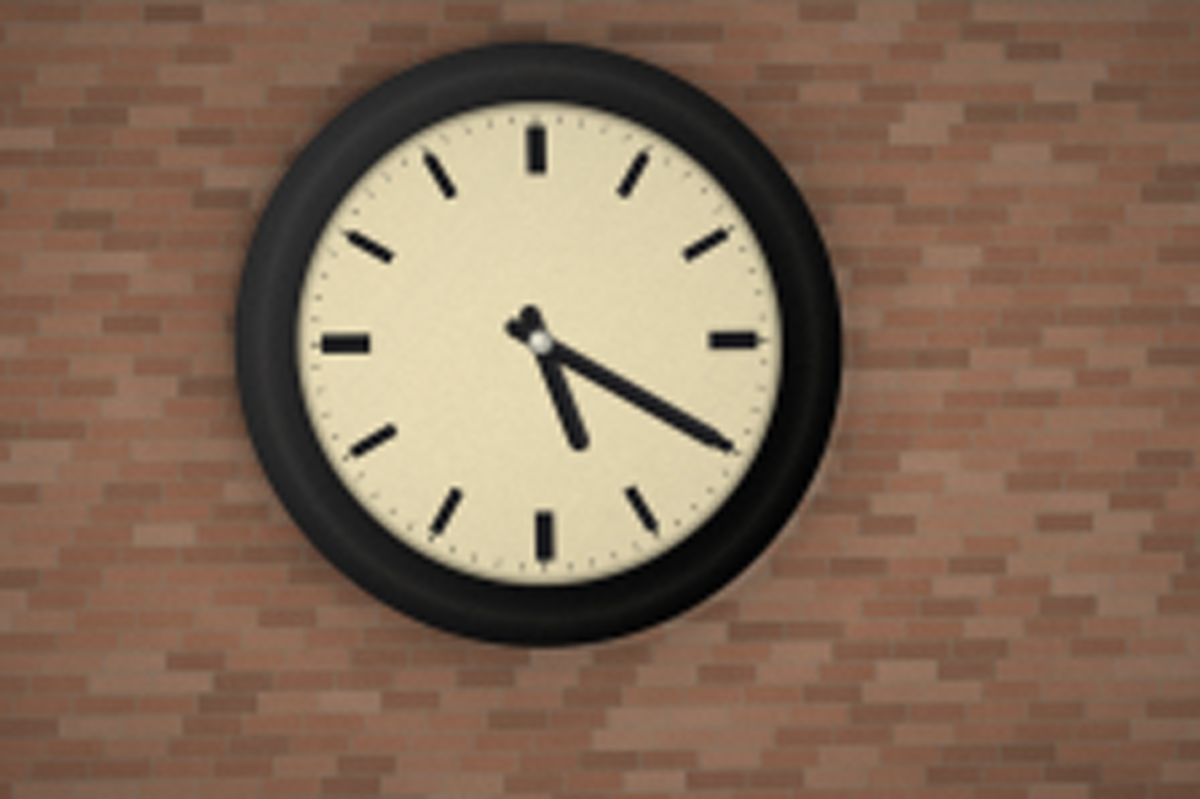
5,20
